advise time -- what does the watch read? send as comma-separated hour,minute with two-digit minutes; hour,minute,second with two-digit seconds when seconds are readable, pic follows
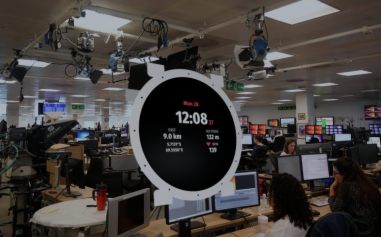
12,08
